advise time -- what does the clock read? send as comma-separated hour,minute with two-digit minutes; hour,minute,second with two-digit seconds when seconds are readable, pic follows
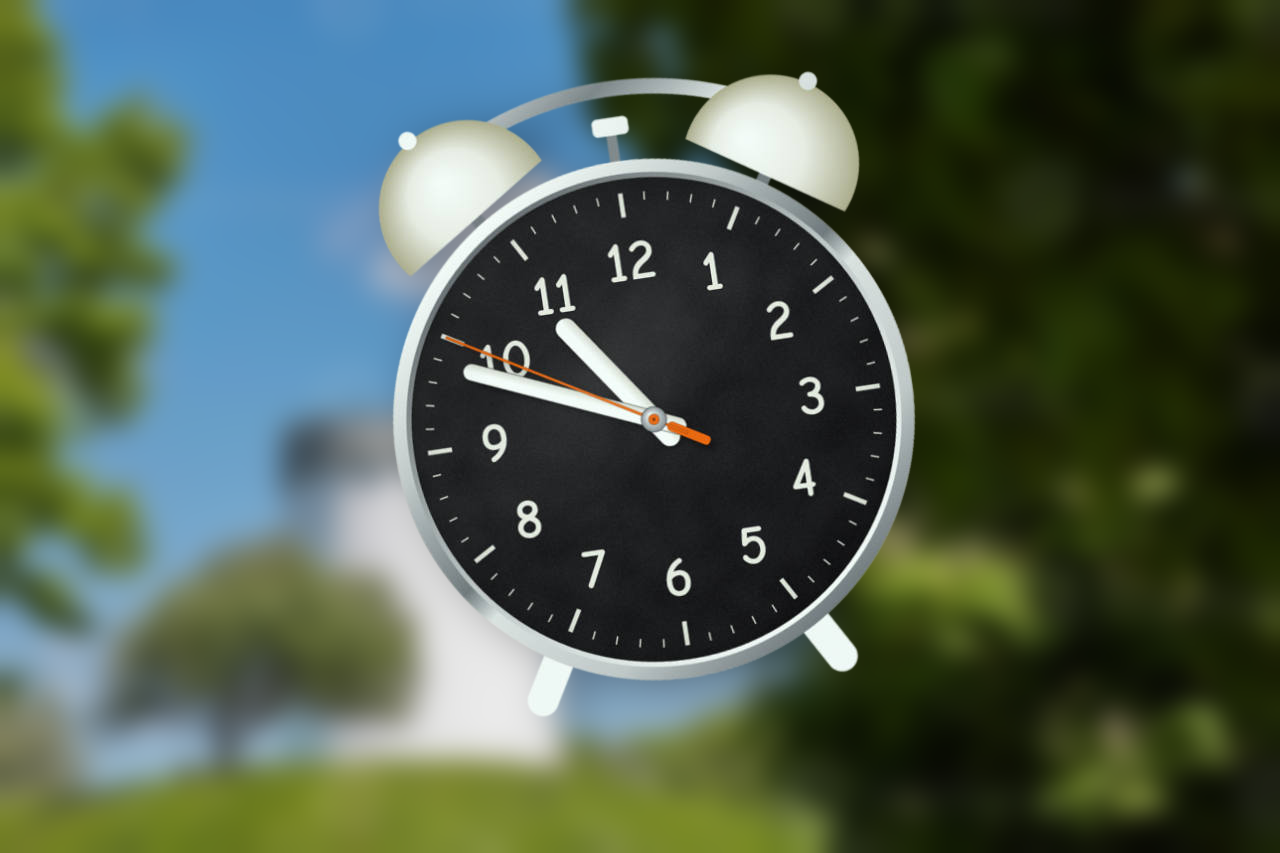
10,48,50
